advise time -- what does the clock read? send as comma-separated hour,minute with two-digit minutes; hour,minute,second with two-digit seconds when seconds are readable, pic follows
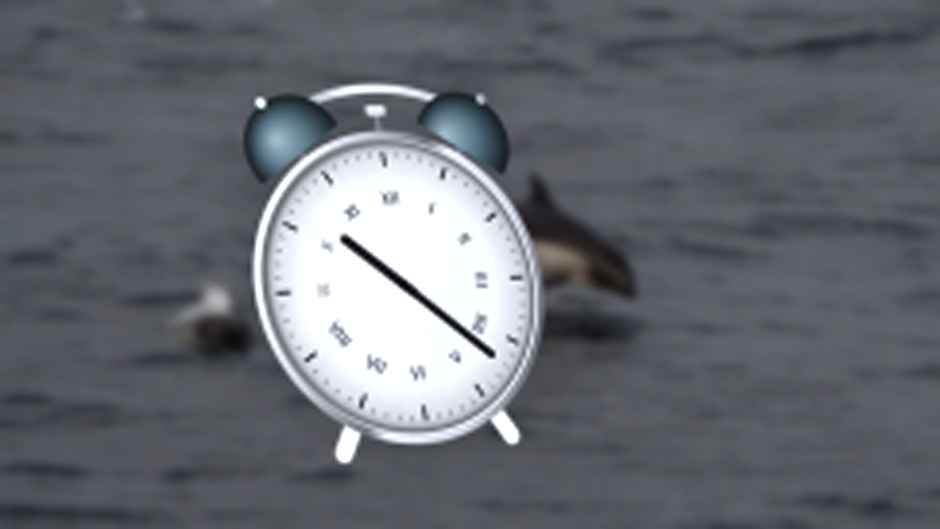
10,22
